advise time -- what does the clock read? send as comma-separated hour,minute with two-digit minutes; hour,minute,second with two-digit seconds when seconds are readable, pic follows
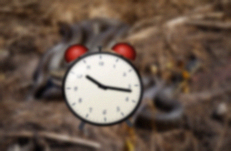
10,17
